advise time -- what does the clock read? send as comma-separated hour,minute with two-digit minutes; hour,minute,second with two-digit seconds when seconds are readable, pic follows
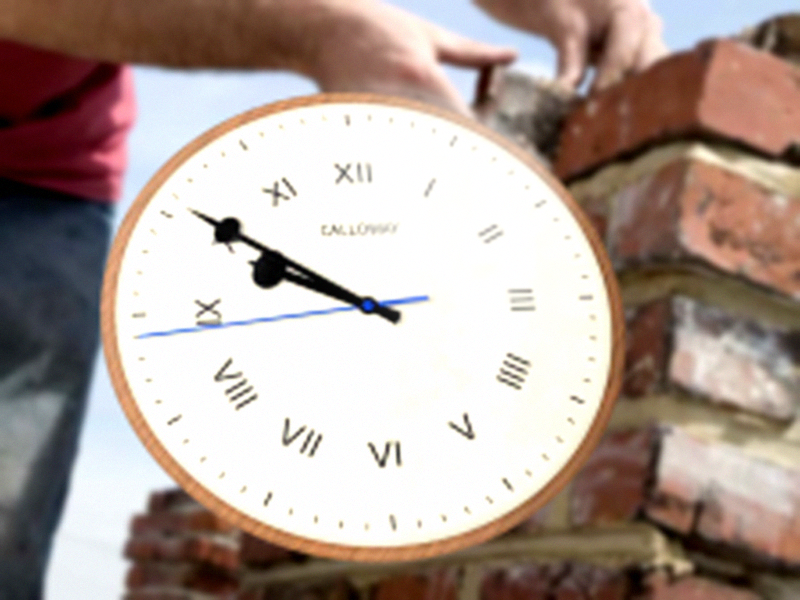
9,50,44
